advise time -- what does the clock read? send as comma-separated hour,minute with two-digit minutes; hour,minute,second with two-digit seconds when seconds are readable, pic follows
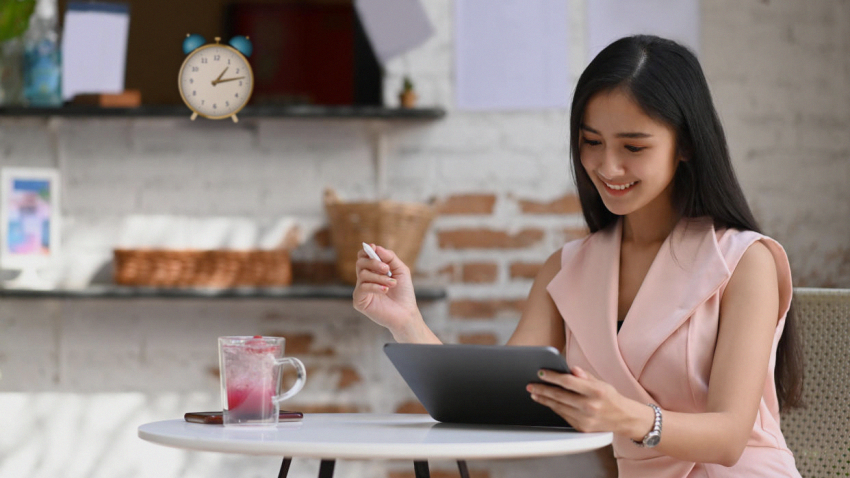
1,13
